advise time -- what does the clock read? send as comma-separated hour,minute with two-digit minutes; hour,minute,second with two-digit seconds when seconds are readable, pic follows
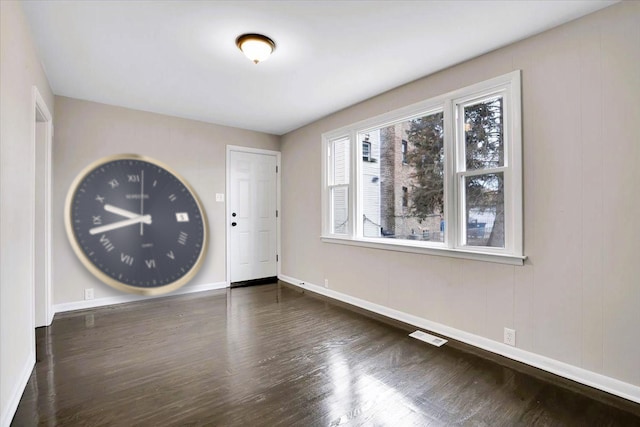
9,43,02
